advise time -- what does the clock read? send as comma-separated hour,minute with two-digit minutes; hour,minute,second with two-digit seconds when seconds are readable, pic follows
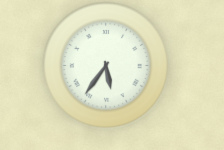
5,36
